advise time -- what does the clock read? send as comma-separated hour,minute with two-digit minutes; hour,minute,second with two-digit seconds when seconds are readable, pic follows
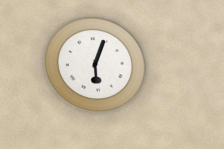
6,04
